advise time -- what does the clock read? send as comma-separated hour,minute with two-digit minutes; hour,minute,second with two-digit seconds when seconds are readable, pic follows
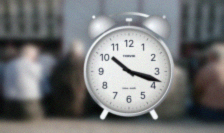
10,18
